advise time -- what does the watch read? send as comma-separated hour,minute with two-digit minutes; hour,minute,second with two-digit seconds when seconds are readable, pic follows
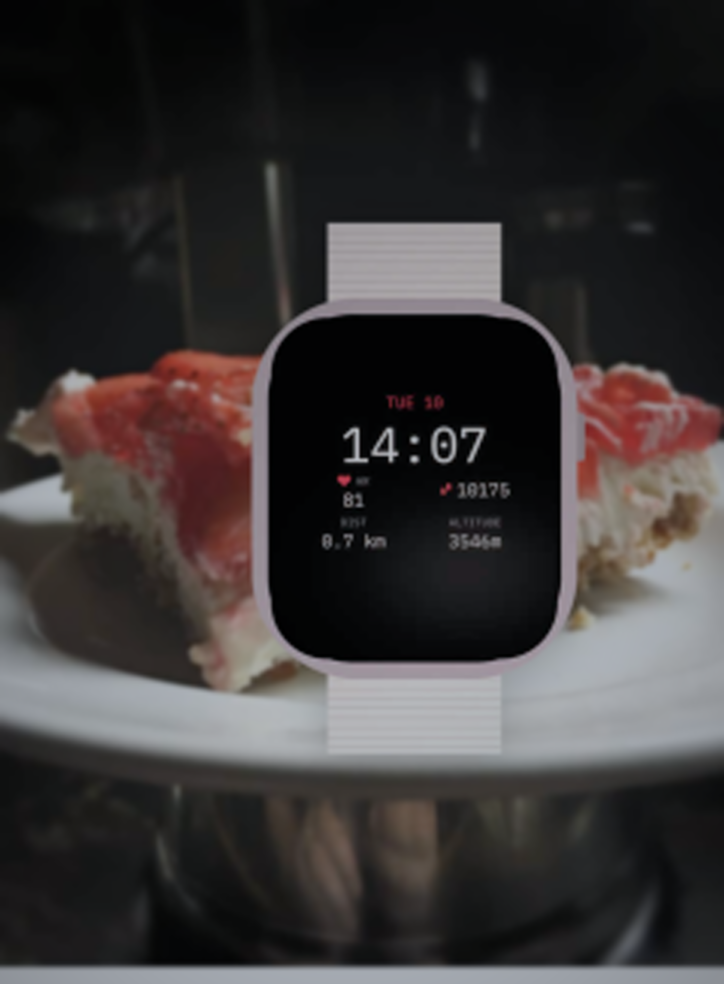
14,07
